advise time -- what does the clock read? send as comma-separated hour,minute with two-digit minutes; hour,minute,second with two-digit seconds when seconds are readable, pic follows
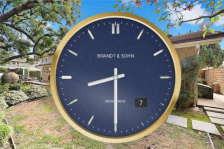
8,30
